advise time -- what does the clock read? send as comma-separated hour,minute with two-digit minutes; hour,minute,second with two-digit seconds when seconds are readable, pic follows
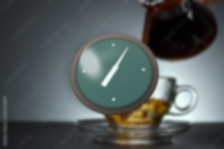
7,05
